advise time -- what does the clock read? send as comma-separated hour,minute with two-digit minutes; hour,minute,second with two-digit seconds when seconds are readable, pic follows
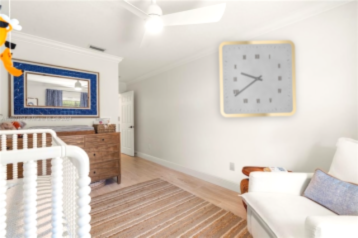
9,39
